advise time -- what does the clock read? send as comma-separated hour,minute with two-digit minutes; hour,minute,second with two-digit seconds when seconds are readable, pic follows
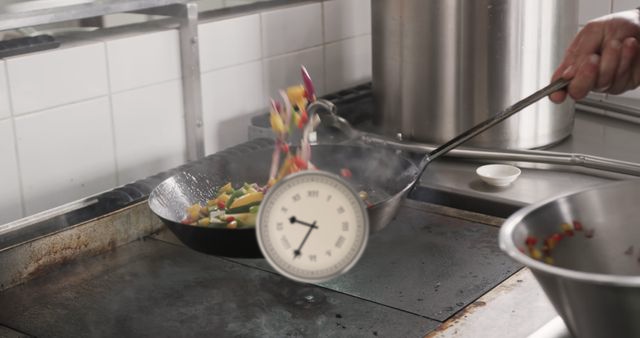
9,35
